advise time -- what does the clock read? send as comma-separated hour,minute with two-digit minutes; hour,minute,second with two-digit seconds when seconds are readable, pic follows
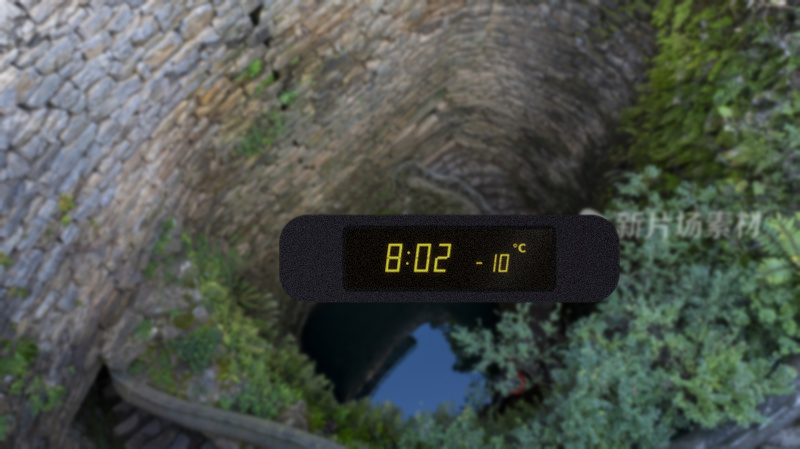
8,02
